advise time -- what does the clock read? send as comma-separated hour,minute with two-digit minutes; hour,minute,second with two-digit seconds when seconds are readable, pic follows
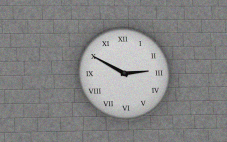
2,50
